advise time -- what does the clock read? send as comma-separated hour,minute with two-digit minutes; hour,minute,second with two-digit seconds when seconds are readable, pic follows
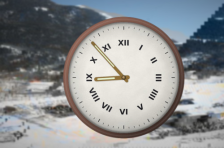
8,53
